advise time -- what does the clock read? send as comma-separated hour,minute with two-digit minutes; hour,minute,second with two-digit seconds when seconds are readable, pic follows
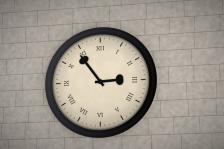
2,54
